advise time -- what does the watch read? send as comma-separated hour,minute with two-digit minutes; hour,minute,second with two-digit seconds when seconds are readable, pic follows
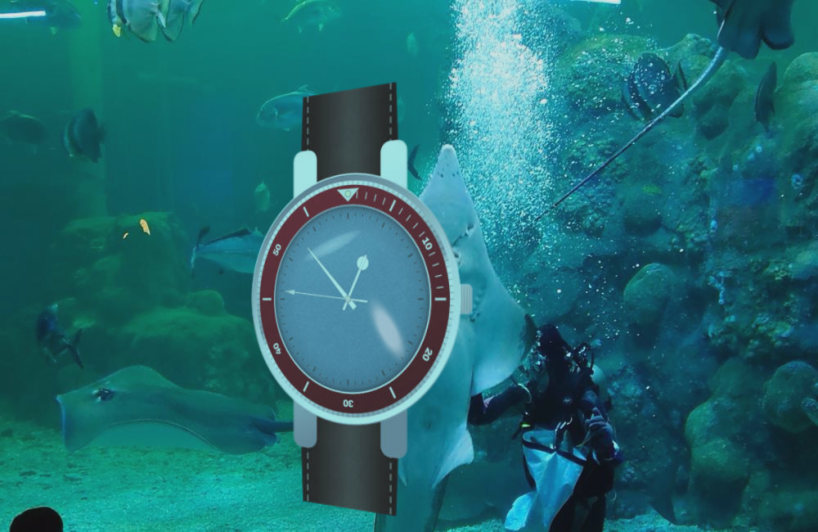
12,52,46
